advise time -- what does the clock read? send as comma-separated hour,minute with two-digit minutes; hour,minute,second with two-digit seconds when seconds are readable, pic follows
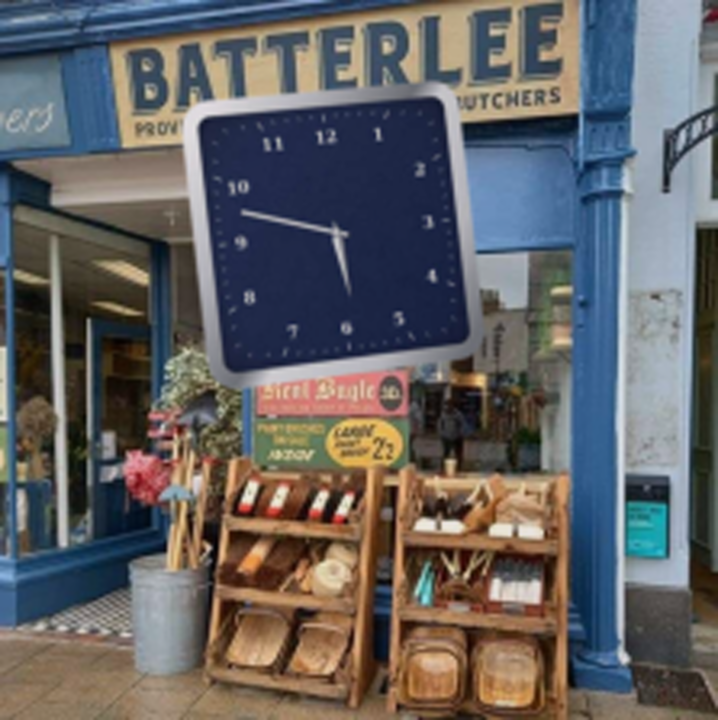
5,48
